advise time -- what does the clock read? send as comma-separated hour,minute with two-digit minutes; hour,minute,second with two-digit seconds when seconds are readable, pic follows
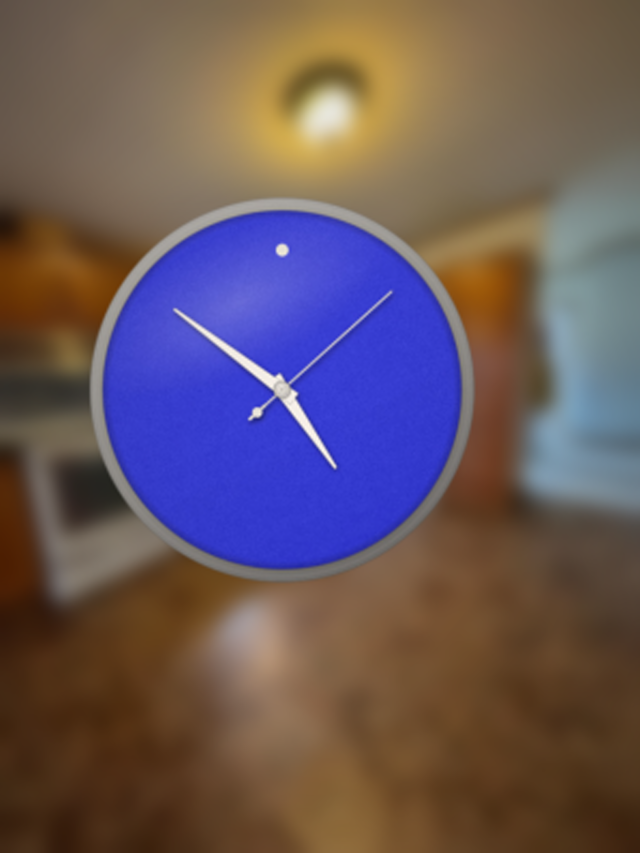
4,51,08
